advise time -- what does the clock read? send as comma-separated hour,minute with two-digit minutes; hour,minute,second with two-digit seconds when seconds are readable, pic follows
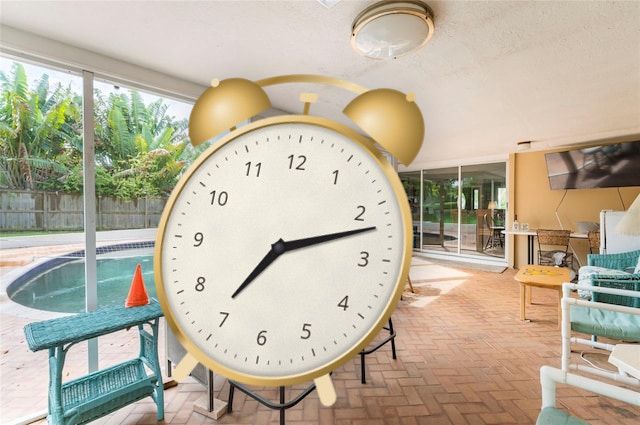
7,12
